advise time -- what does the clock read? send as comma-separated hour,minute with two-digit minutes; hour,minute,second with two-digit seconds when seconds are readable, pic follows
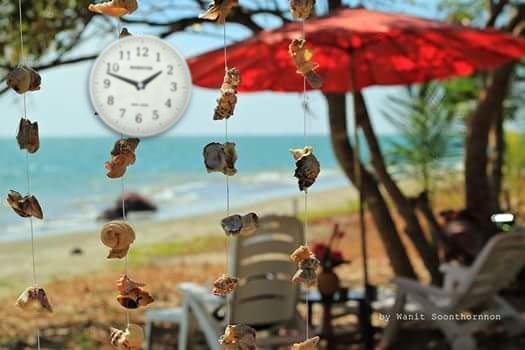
1,48
